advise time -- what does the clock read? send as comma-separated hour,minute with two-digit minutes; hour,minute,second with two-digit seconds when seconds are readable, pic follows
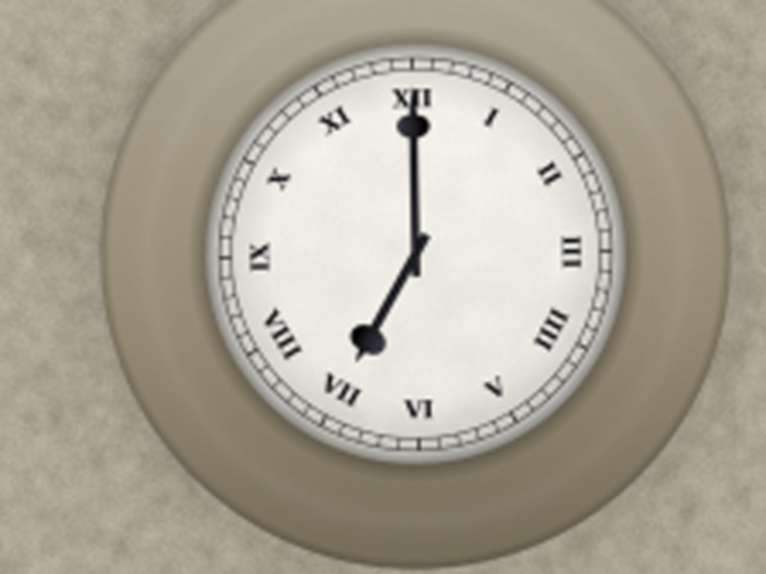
7,00
